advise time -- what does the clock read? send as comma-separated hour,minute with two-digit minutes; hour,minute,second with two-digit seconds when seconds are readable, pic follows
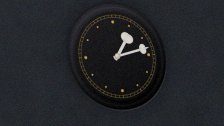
1,13
